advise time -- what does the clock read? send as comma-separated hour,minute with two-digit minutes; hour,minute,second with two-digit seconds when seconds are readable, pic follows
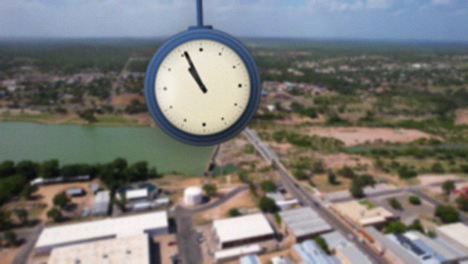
10,56
